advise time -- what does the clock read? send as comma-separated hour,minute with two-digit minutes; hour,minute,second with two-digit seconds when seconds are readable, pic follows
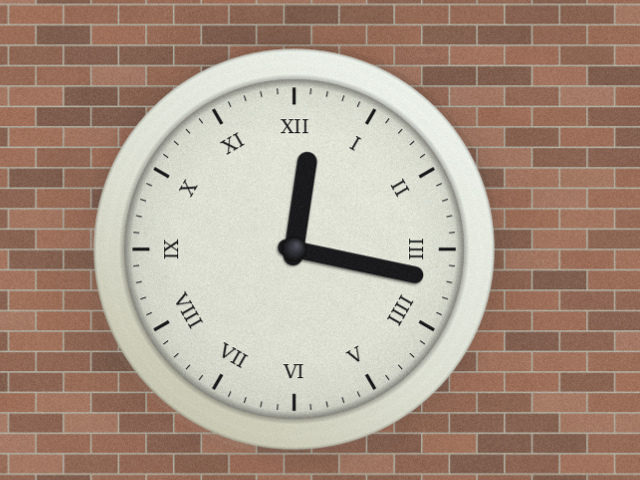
12,17
